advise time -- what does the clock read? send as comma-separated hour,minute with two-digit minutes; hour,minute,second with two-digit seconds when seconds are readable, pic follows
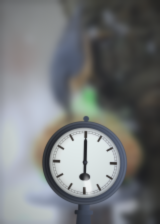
6,00
